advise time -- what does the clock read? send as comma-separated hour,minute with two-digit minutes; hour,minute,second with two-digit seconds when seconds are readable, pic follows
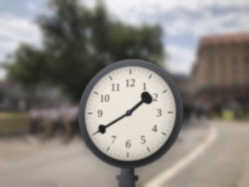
1,40
